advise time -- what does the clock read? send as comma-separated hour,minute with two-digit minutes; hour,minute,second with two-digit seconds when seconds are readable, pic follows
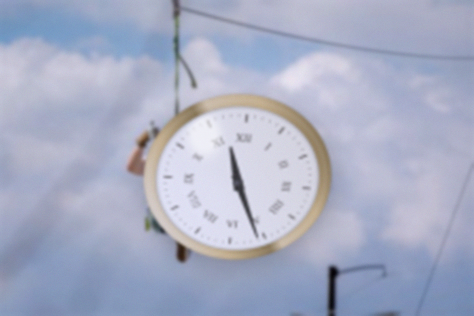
11,26
